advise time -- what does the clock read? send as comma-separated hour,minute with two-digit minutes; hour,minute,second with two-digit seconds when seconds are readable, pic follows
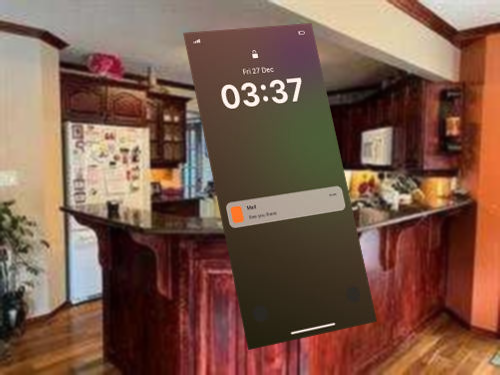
3,37
